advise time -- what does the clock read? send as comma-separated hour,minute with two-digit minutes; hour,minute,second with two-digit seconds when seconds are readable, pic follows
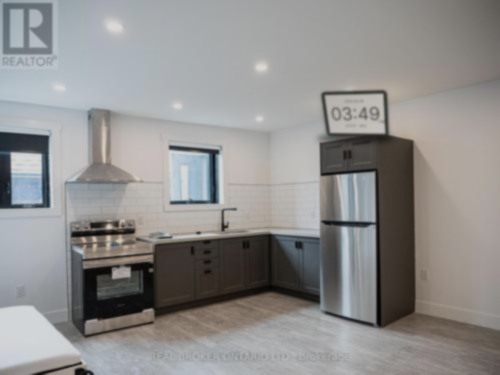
3,49
